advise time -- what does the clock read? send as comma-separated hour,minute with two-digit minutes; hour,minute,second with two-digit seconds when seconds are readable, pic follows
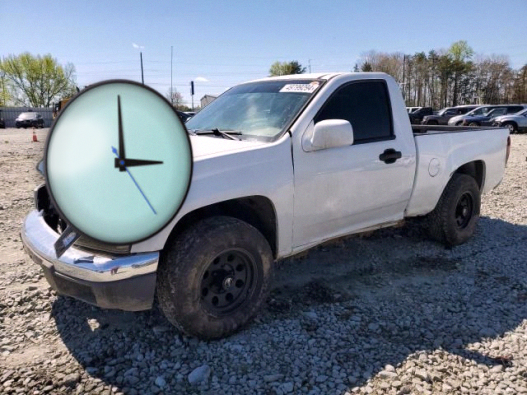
2,59,24
